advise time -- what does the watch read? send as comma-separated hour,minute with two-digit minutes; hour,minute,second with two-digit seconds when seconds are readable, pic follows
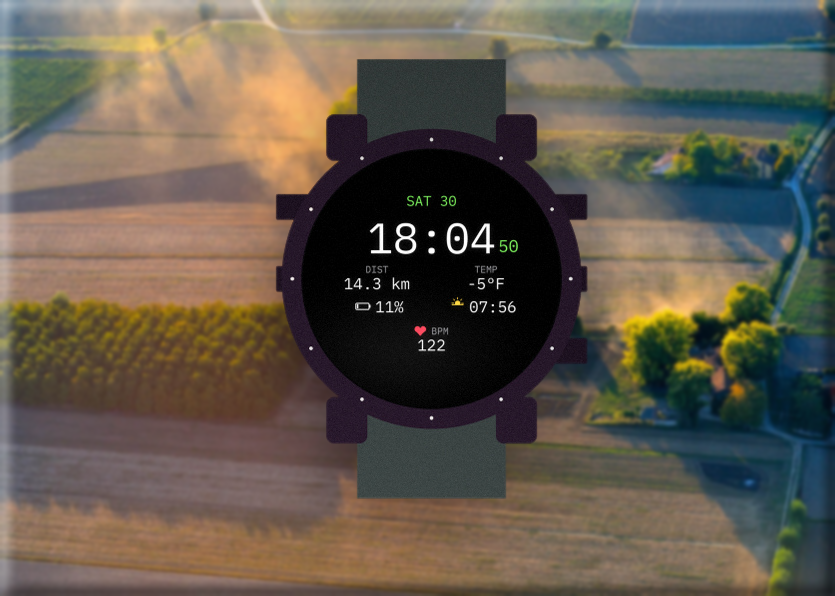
18,04,50
